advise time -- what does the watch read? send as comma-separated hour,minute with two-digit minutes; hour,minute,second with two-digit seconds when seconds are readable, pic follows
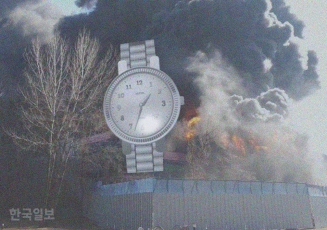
1,33
